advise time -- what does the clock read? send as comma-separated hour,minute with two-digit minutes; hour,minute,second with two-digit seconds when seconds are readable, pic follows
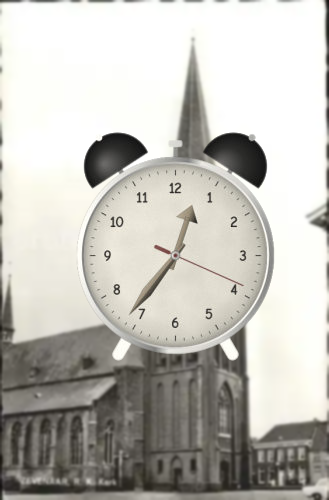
12,36,19
